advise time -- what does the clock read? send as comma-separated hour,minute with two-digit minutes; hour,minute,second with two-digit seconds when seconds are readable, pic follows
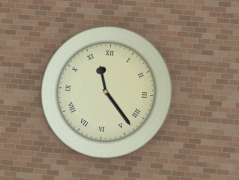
11,23
